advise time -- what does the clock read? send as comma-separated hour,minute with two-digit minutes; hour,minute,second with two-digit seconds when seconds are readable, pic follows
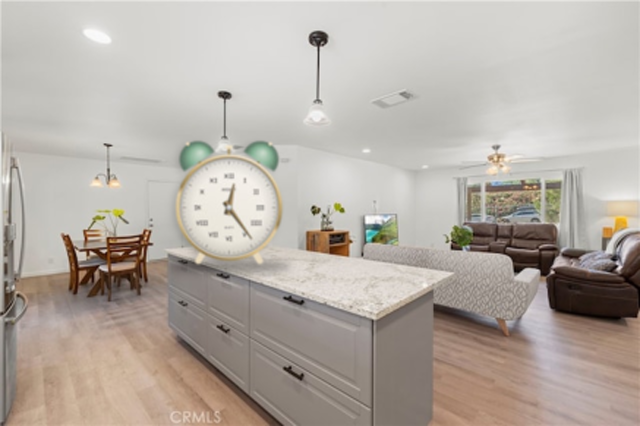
12,24
